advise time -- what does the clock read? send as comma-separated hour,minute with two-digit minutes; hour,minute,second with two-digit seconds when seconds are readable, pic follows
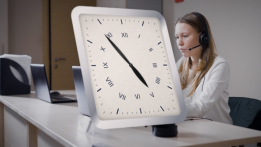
4,54
